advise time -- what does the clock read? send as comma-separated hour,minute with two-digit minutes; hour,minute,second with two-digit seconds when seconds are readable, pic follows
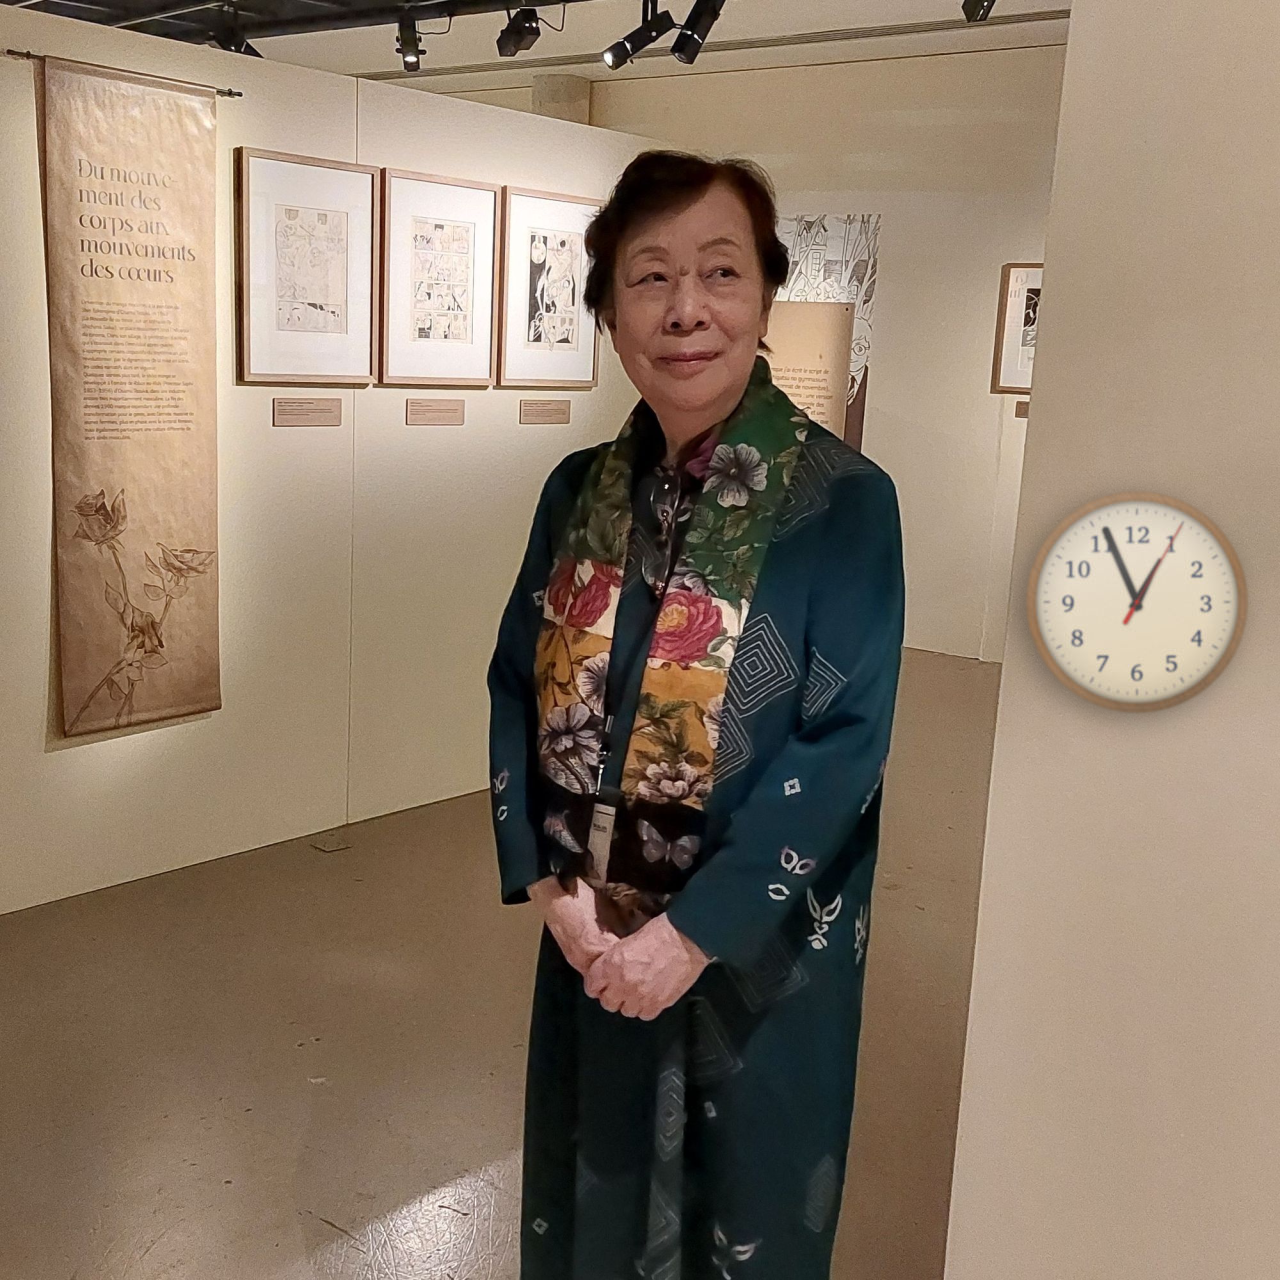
12,56,05
